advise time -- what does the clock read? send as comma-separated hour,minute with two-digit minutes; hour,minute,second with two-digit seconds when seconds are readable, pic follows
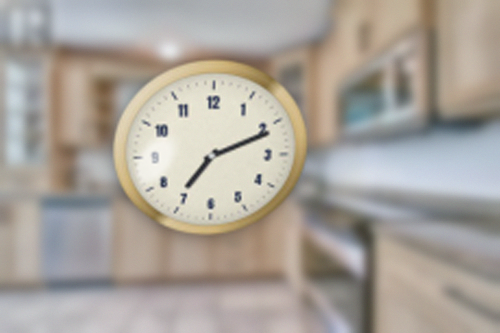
7,11
